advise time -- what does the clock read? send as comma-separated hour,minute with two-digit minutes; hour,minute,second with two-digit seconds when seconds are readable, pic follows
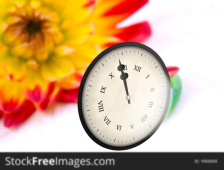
10,54
